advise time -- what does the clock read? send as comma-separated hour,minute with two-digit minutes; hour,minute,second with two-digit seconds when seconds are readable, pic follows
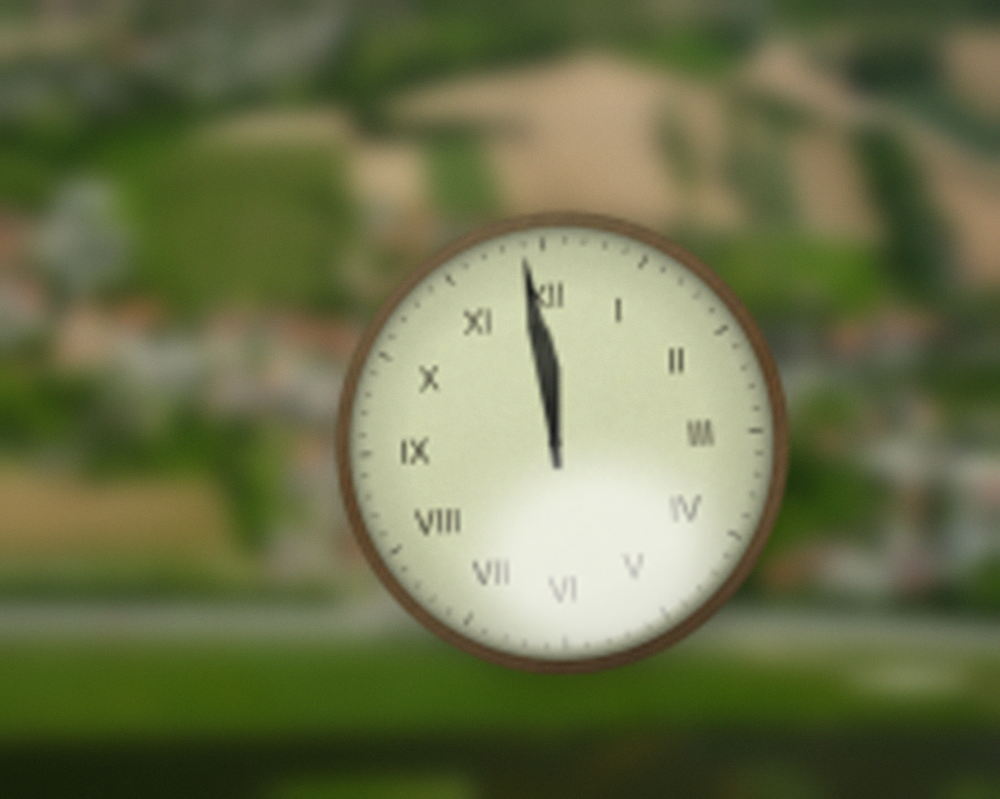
11,59
